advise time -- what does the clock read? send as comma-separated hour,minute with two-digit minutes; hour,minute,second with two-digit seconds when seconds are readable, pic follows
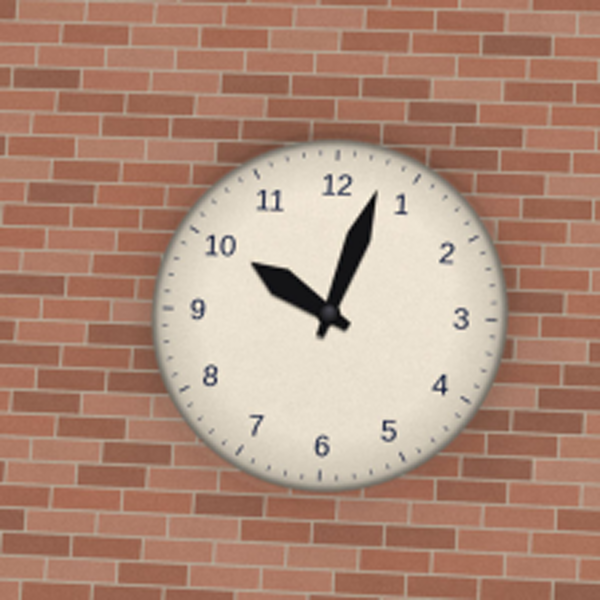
10,03
